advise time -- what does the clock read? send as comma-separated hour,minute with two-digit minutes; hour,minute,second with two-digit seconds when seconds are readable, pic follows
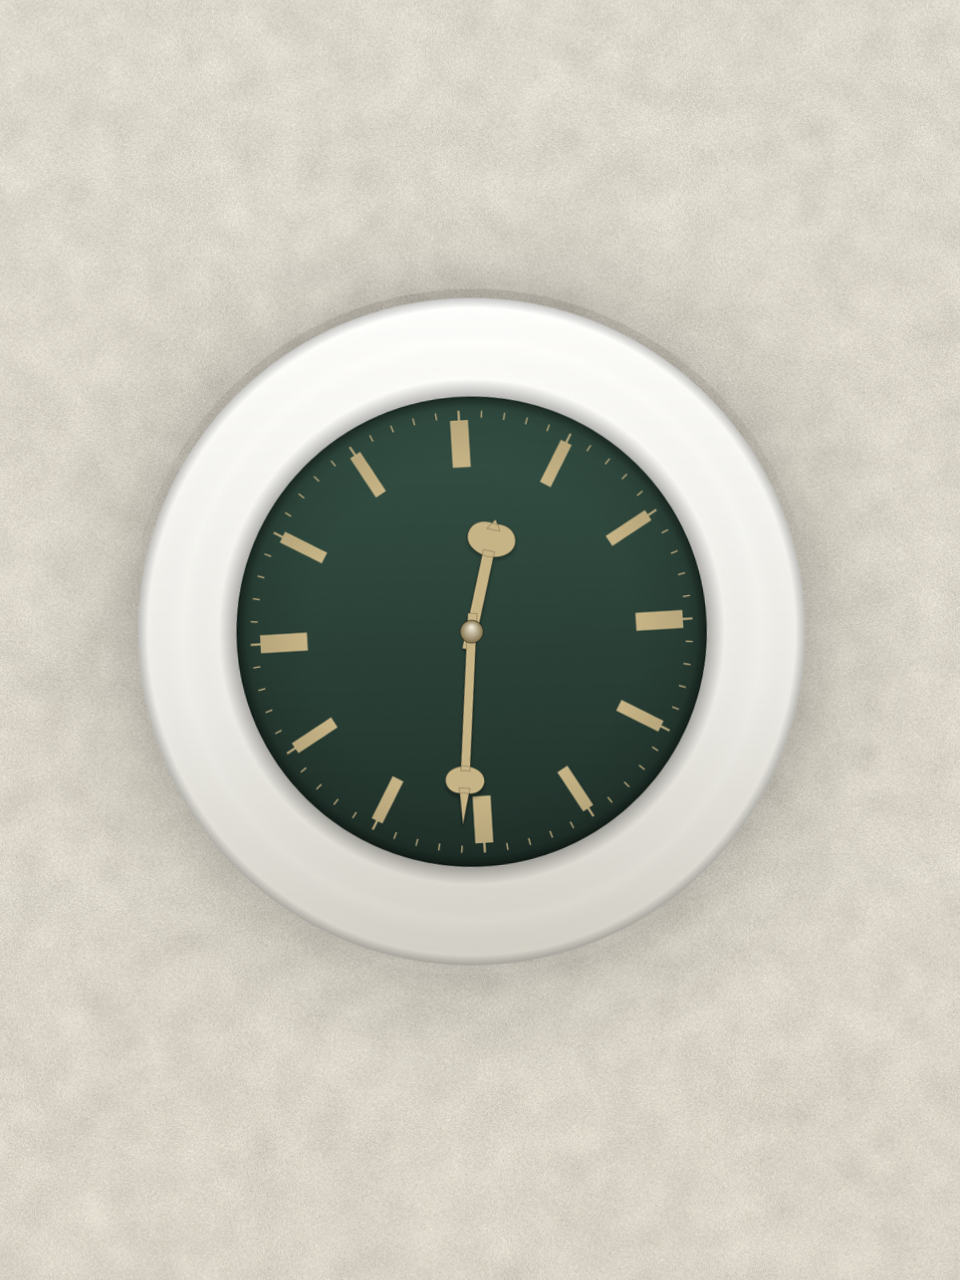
12,31
